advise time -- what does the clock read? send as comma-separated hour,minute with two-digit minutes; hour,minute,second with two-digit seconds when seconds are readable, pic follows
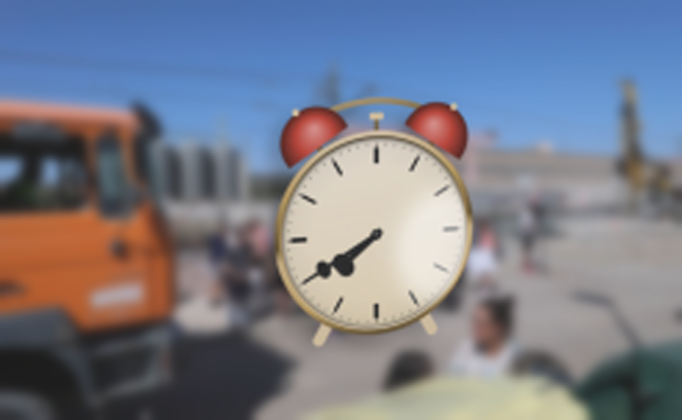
7,40
